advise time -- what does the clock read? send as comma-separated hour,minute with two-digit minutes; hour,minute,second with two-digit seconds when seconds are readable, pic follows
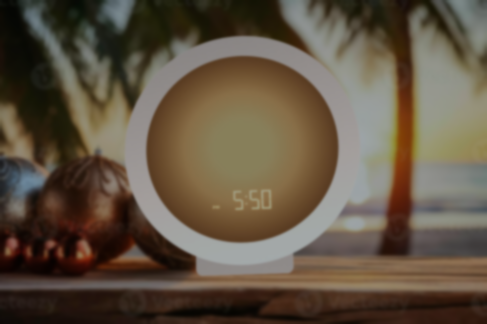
5,50
